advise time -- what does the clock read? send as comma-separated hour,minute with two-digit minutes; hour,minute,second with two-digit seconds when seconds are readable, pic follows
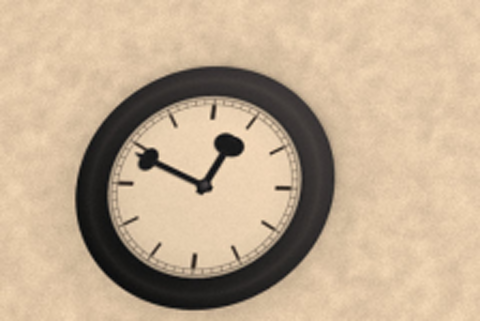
12,49
